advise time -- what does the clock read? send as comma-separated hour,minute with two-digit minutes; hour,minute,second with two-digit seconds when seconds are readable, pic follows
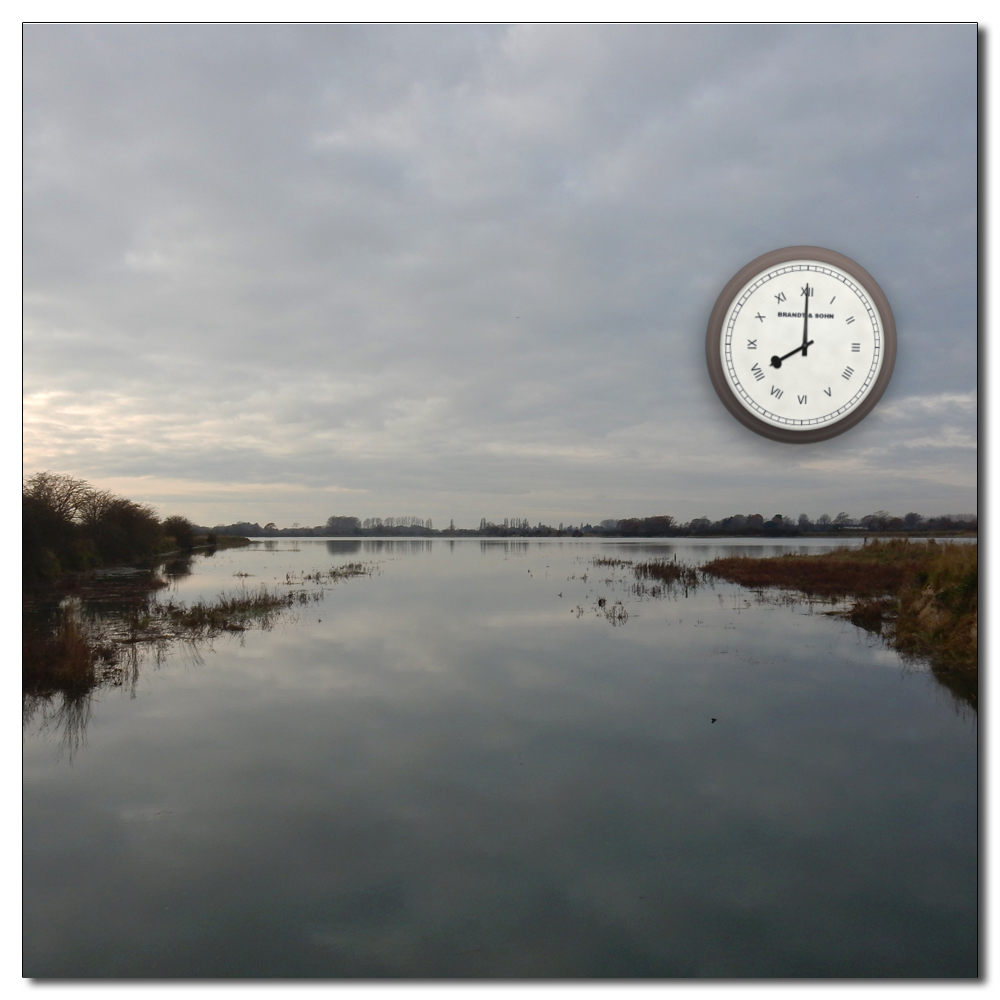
8,00
